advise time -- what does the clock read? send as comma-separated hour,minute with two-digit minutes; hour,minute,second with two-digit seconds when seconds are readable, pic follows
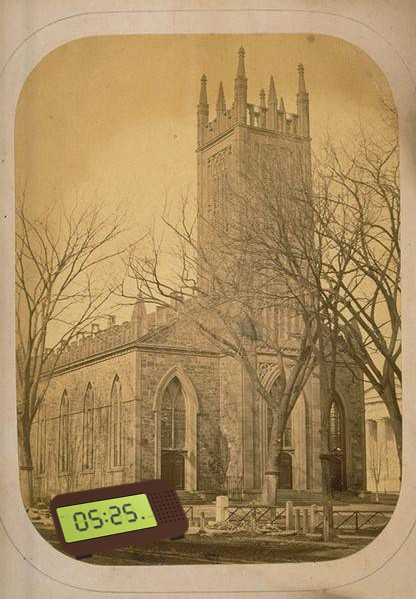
5,25
